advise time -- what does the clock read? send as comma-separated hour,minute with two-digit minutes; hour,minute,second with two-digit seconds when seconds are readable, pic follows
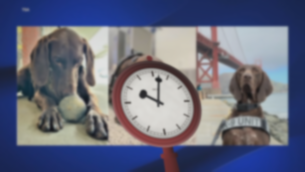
10,02
